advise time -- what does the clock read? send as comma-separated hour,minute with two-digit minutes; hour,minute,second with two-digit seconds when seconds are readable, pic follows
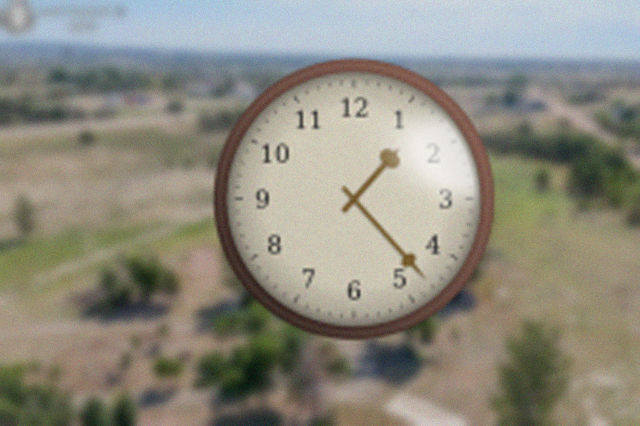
1,23
